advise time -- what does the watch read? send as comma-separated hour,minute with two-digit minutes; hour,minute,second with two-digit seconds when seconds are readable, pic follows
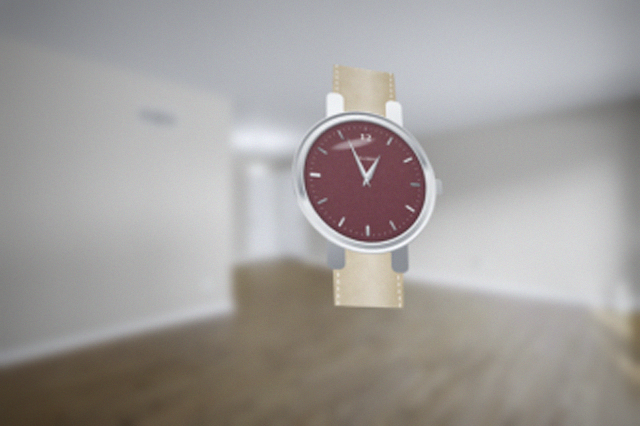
12,56
